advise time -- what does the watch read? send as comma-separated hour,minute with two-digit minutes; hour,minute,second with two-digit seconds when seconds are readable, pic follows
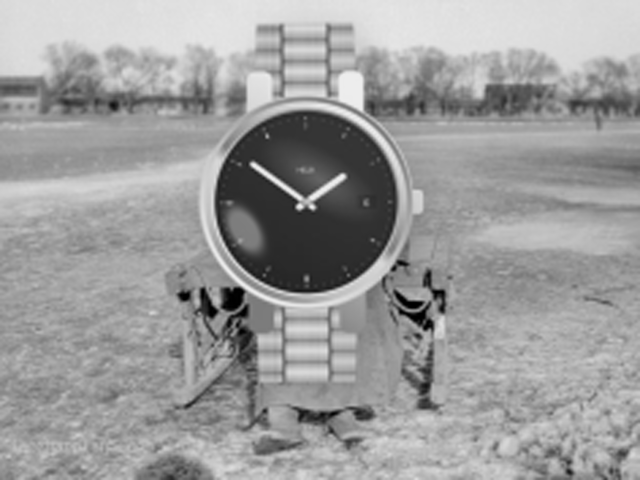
1,51
